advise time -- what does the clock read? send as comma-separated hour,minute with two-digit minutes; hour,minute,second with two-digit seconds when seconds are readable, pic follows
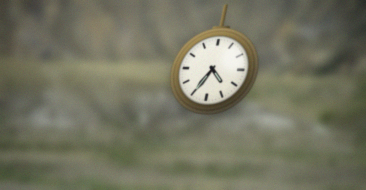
4,35
